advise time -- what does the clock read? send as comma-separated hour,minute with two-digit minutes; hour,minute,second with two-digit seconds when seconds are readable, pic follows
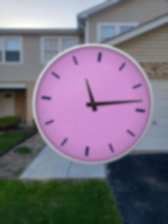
11,13
